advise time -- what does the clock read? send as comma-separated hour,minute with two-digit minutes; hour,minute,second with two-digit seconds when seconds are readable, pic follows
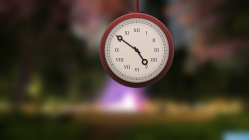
4,51
